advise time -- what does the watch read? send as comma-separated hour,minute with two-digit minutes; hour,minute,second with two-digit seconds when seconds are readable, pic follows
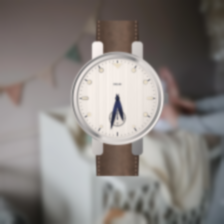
5,32
